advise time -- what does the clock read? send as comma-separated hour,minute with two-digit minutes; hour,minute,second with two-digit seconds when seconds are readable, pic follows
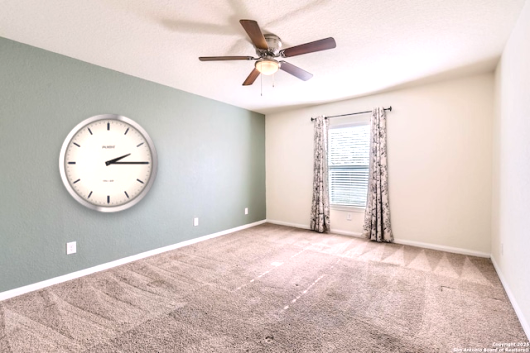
2,15
